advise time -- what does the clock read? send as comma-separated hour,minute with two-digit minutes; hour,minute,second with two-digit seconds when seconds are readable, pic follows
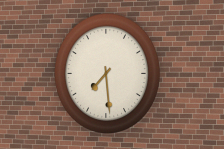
7,29
